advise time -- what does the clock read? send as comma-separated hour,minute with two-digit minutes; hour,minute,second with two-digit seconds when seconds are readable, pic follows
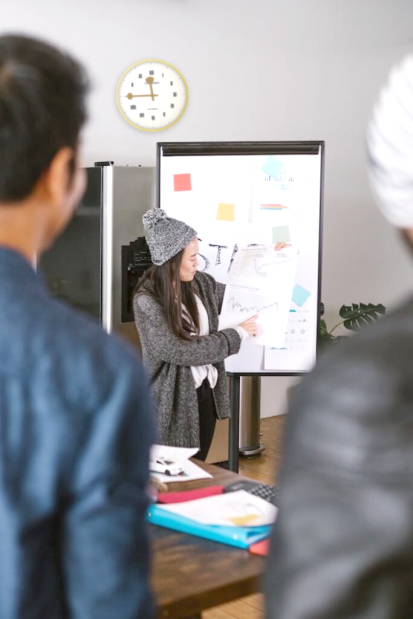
11,45
